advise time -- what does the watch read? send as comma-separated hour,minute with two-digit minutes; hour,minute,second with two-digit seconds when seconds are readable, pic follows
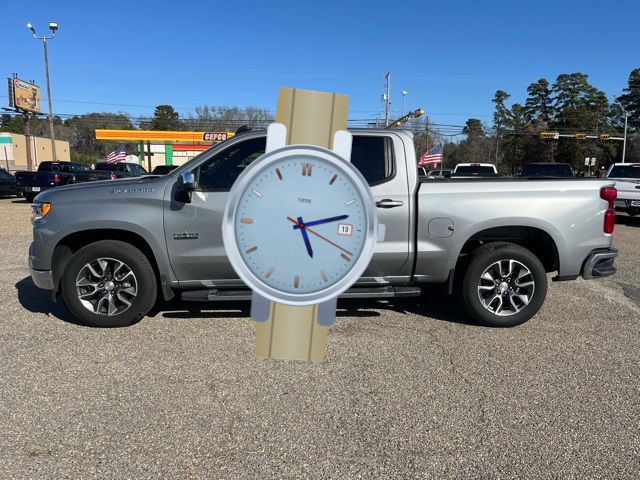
5,12,19
